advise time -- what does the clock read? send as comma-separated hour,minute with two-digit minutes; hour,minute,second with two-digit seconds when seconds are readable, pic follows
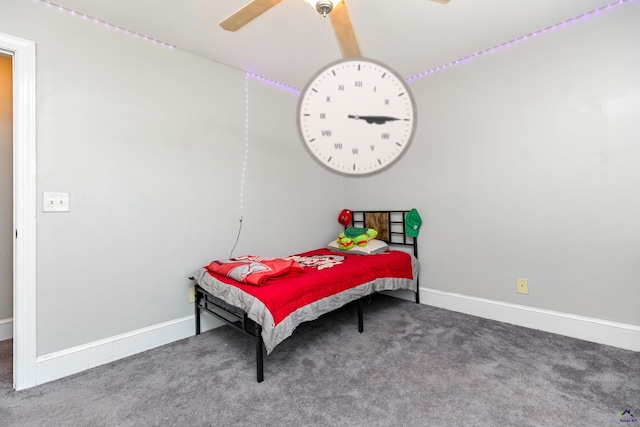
3,15
